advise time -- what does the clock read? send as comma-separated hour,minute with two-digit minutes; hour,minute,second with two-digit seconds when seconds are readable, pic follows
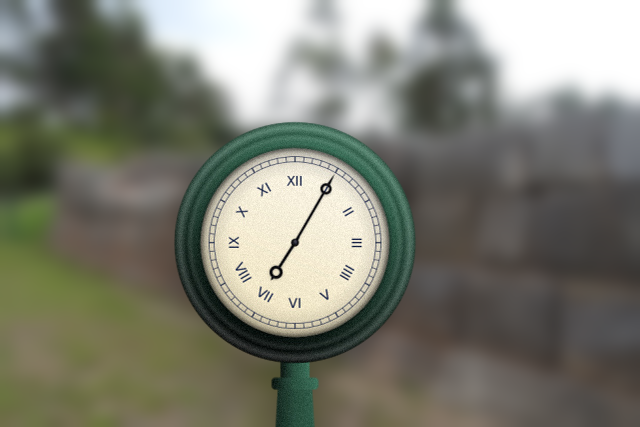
7,05
